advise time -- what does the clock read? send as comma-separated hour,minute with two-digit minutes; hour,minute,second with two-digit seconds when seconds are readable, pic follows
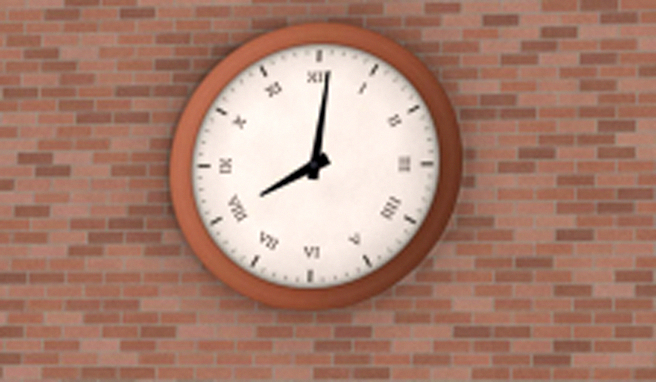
8,01
